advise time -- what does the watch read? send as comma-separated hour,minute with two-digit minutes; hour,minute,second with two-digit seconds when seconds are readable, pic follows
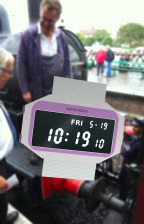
10,19,10
